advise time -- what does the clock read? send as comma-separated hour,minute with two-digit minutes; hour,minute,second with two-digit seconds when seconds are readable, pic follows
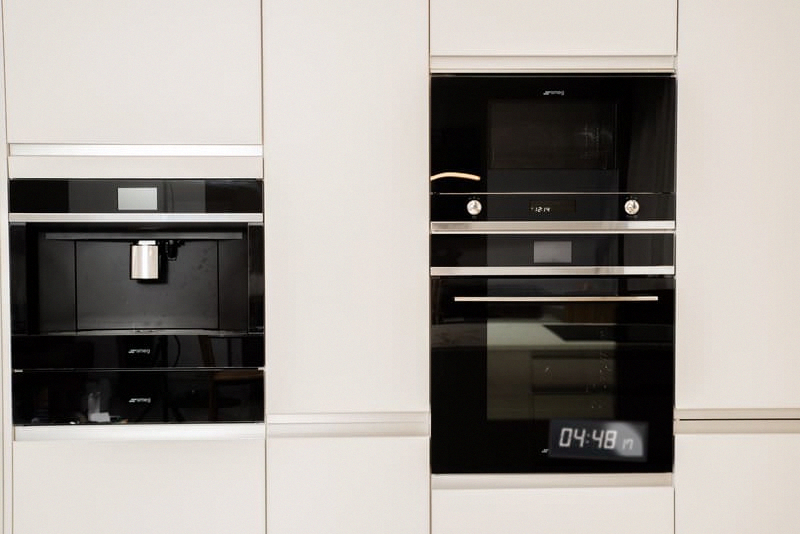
4,48
